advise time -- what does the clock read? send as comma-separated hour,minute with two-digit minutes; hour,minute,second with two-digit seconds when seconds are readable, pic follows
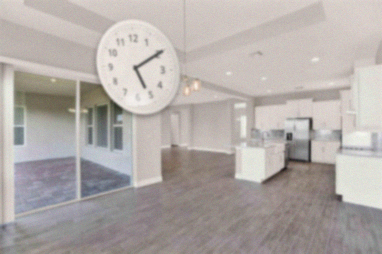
5,10
